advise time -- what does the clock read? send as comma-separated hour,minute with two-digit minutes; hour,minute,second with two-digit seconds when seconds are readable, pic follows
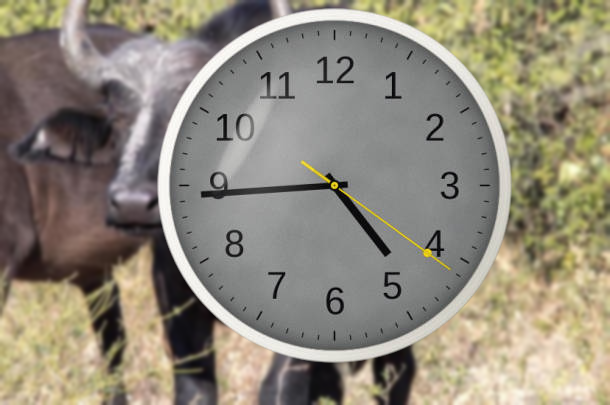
4,44,21
